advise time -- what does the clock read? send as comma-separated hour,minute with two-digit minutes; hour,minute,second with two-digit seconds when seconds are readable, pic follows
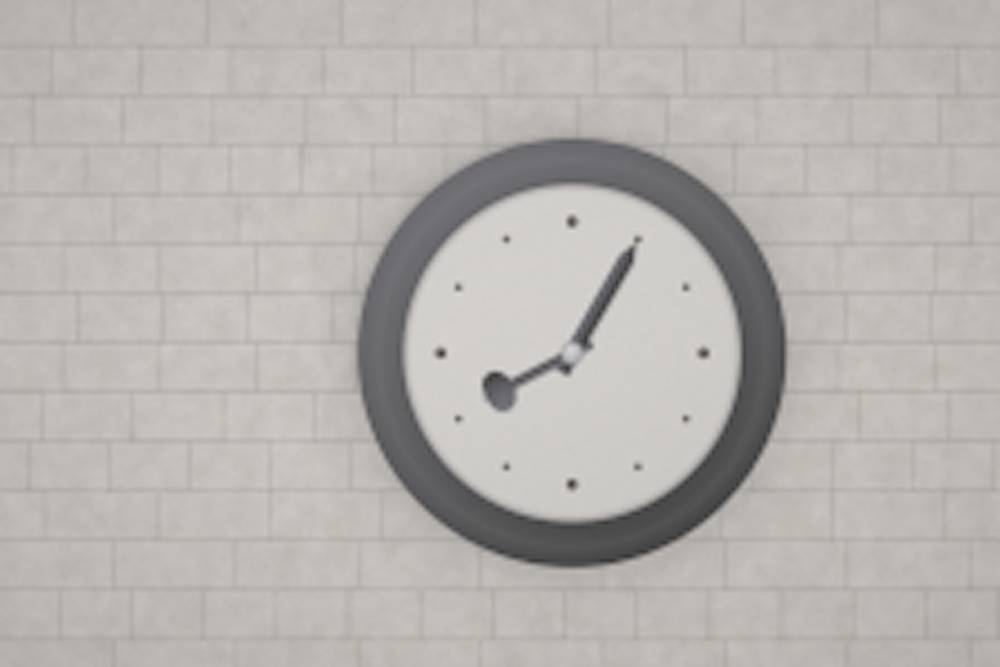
8,05
